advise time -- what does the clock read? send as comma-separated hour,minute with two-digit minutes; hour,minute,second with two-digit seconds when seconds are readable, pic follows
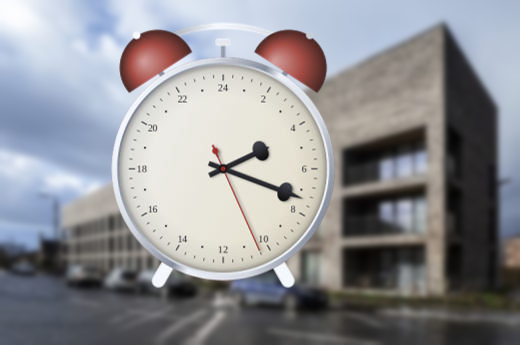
4,18,26
